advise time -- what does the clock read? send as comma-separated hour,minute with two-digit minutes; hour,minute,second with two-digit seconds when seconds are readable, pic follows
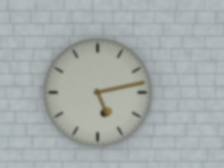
5,13
